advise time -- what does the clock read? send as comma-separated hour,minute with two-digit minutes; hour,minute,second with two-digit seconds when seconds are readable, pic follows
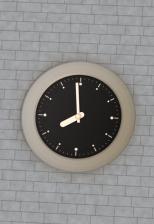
7,59
